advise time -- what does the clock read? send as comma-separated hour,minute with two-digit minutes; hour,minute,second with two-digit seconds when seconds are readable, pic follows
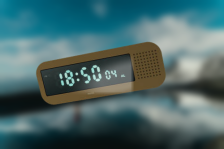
18,50,04
